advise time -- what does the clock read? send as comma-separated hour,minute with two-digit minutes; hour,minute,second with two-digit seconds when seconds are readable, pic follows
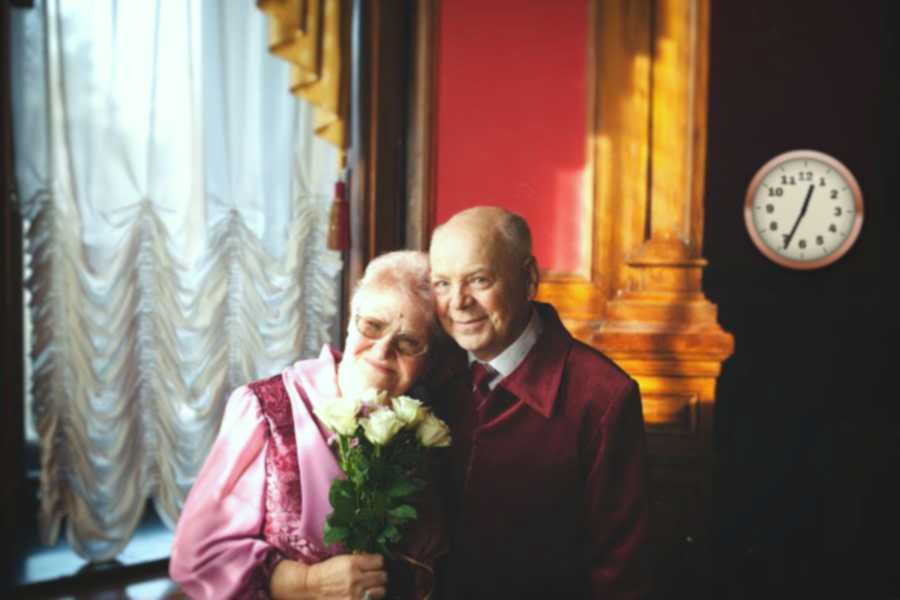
12,34
